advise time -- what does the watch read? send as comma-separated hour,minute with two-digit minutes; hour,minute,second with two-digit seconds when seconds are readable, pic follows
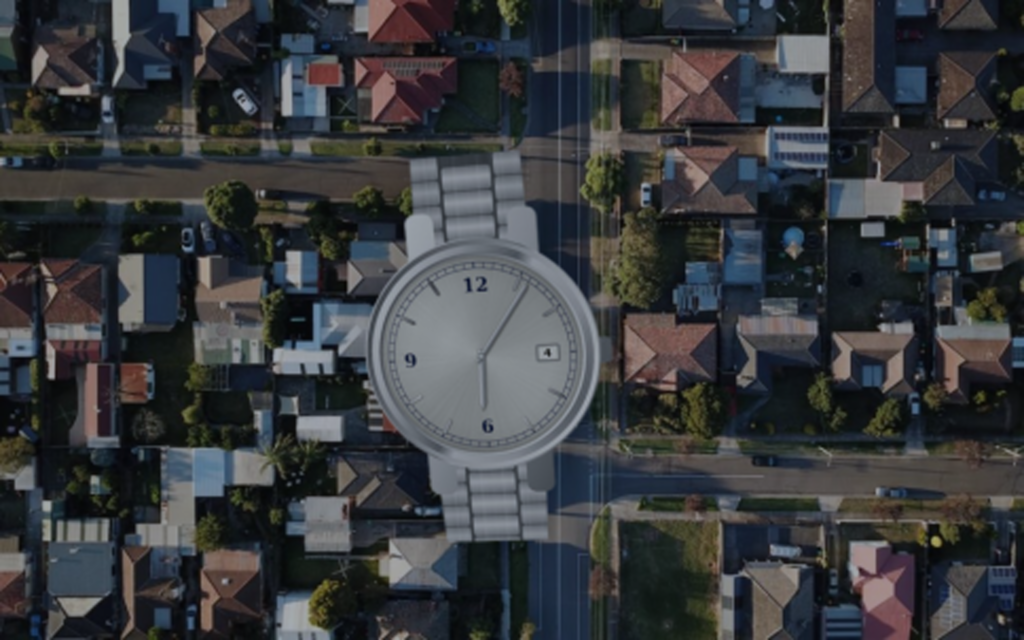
6,06
